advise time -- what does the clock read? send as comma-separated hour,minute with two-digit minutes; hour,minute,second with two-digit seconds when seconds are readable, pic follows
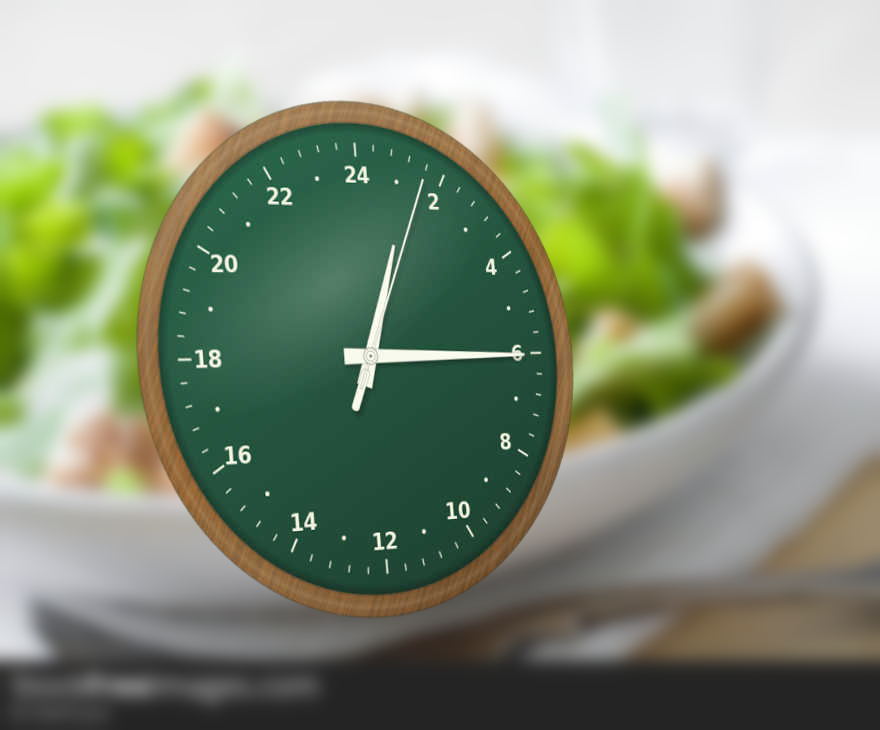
1,15,04
